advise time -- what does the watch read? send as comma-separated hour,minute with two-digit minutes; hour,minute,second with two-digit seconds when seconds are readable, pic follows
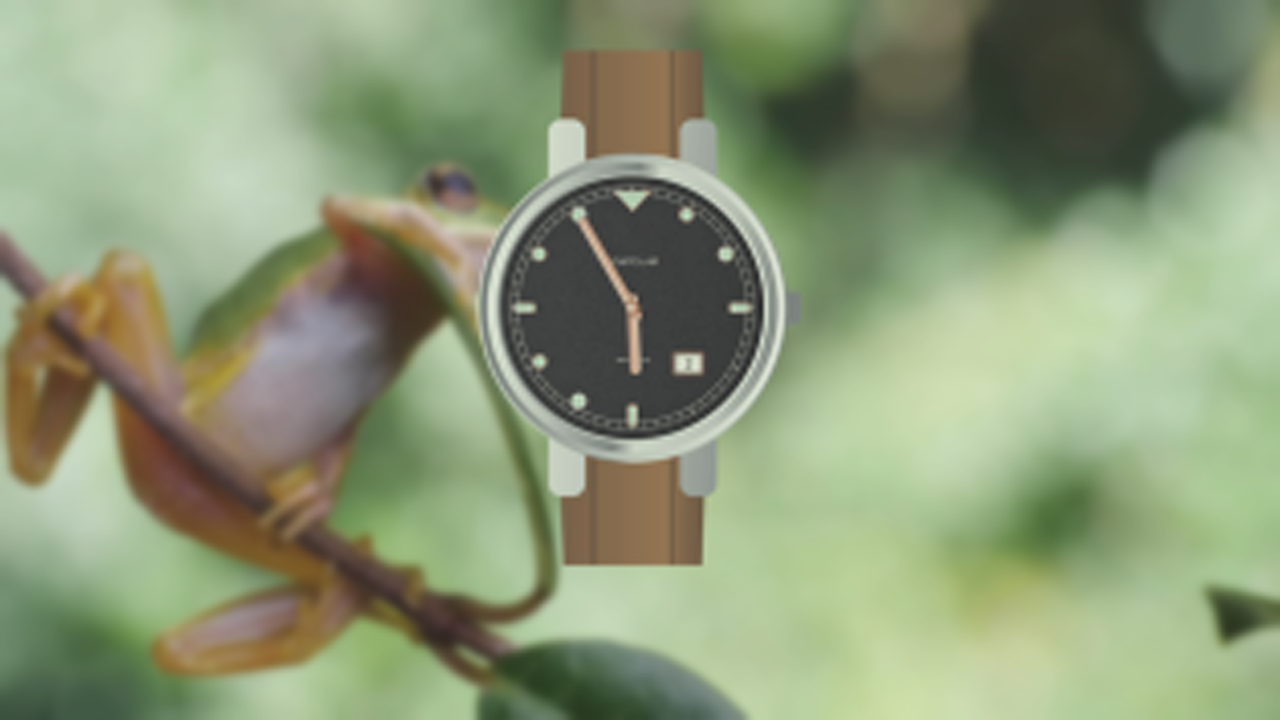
5,55
